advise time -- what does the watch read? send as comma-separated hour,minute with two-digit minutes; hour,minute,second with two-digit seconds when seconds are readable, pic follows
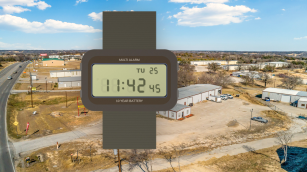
11,42,45
